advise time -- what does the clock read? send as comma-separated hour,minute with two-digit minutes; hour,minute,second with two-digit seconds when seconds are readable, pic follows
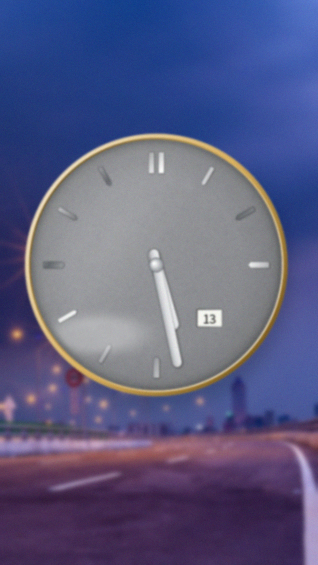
5,28
